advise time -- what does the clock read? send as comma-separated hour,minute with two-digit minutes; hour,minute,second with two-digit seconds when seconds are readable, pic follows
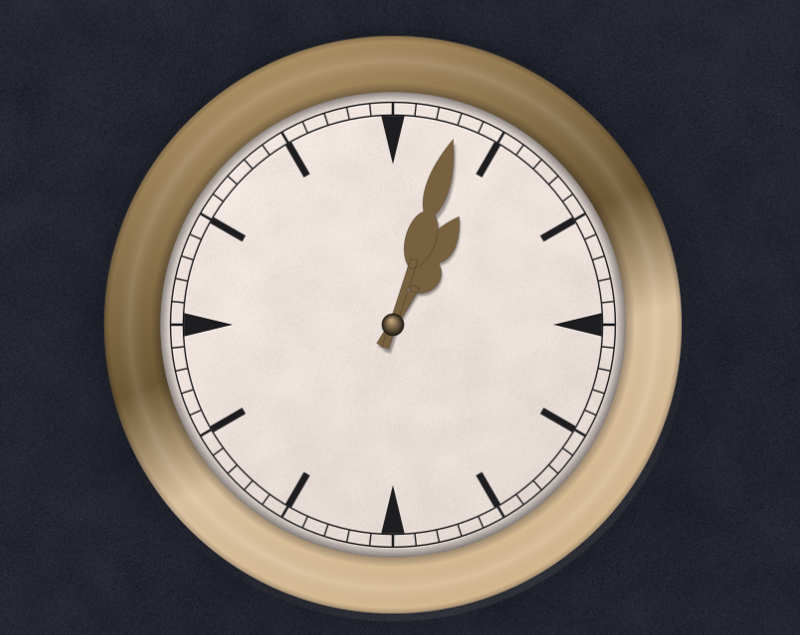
1,03
